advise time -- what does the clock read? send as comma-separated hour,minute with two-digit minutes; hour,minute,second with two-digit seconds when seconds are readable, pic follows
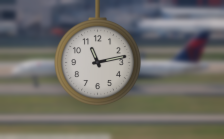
11,13
